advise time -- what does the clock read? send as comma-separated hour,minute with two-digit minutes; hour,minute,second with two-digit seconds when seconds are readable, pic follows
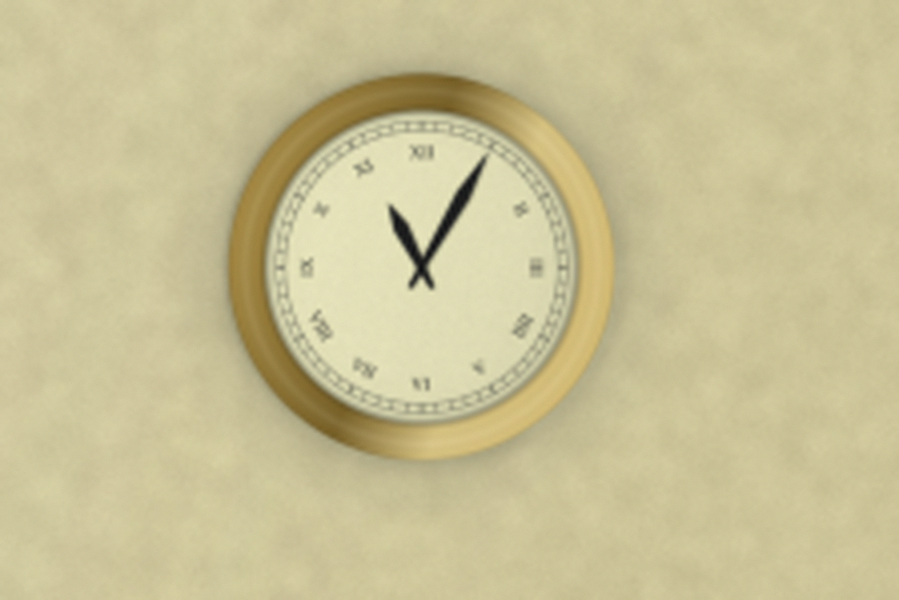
11,05
